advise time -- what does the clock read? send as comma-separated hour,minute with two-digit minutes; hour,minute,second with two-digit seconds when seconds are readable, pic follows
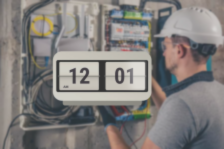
12,01
